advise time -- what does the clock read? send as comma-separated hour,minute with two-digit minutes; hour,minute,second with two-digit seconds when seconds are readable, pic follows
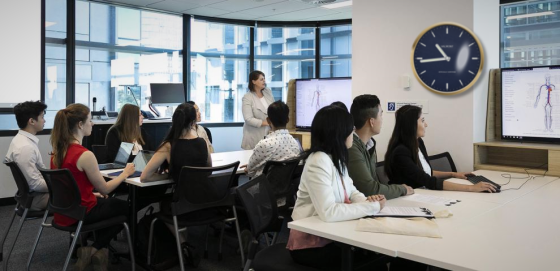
10,44
